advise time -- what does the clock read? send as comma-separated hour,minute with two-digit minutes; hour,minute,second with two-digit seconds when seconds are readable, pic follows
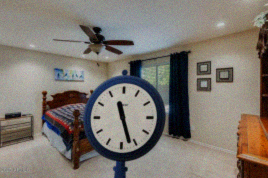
11,27
